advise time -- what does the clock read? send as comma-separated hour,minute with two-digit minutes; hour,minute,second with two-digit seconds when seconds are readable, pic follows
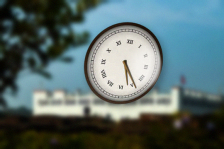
5,24
